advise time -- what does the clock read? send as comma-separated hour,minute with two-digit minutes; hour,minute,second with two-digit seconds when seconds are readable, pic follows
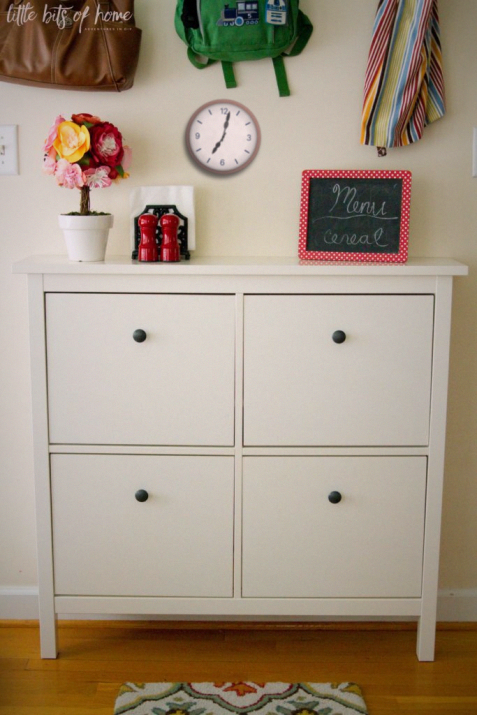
7,02
